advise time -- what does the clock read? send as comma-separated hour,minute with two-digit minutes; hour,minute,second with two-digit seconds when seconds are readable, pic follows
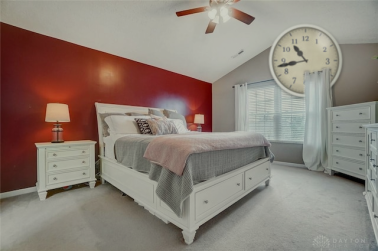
10,43
